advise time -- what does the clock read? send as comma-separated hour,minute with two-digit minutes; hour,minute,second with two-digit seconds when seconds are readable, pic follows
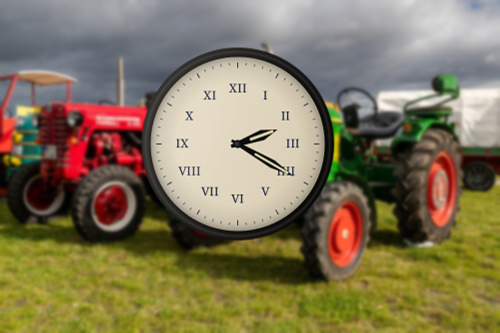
2,20
